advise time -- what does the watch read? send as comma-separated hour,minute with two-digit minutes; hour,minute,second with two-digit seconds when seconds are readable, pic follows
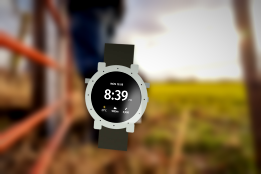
8,39
